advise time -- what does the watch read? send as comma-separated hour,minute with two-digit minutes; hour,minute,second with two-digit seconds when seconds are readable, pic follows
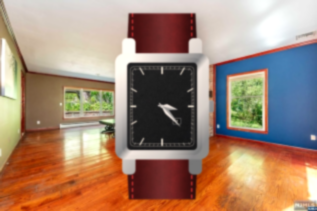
3,23
